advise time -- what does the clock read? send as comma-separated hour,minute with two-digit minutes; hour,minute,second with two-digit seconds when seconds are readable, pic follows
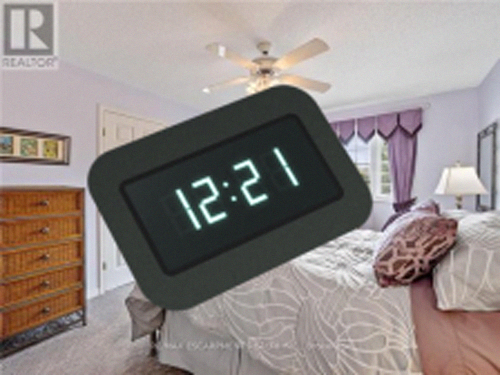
12,21
